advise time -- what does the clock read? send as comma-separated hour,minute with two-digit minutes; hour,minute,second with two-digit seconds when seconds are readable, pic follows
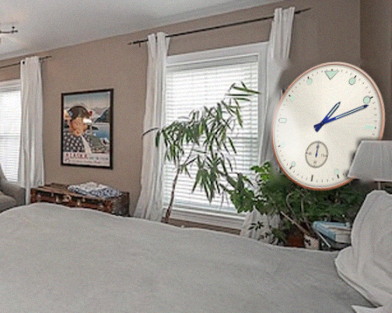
1,11
